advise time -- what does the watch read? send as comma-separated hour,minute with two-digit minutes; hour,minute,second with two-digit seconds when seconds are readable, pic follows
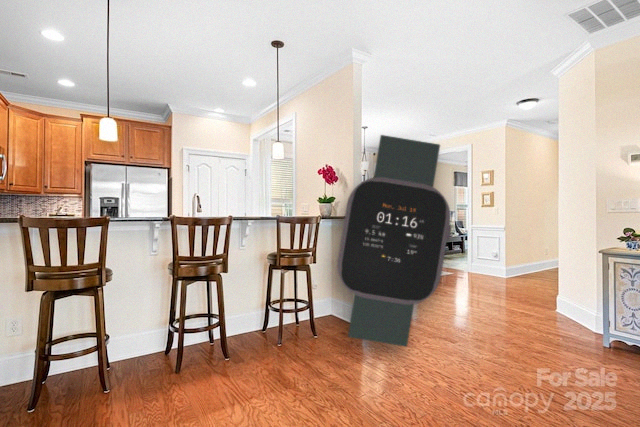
1,16
